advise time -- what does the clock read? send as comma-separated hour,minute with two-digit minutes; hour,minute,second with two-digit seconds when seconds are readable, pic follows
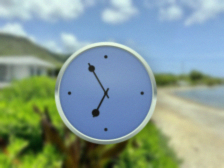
6,55
